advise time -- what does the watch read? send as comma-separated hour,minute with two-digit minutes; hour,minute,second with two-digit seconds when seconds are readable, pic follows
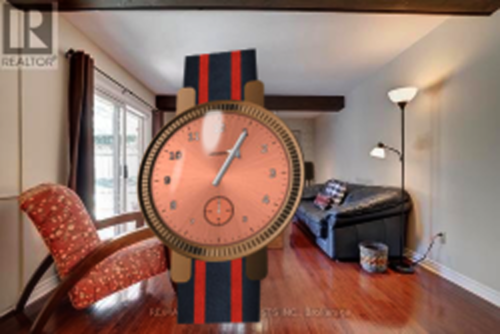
1,05
